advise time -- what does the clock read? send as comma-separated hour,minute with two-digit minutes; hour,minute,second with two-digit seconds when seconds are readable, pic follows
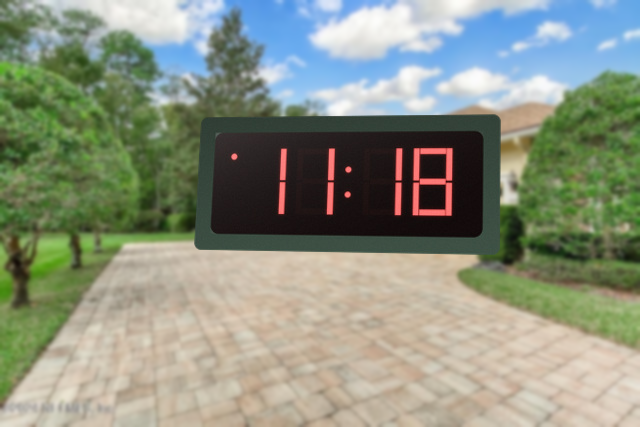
11,18
